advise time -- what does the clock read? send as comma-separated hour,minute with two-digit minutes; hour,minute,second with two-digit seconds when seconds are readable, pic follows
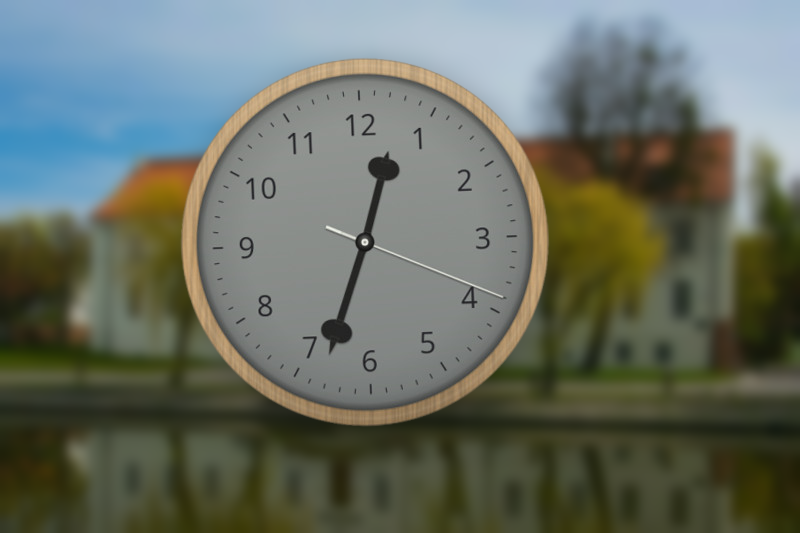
12,33,19
